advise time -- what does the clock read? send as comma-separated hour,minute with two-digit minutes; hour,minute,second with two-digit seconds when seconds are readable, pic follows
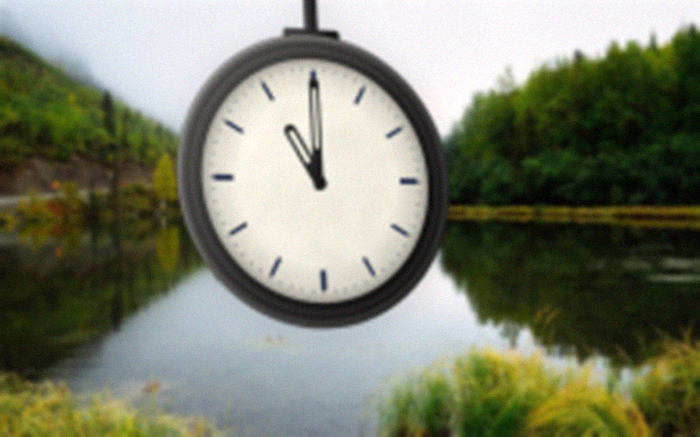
11,00
